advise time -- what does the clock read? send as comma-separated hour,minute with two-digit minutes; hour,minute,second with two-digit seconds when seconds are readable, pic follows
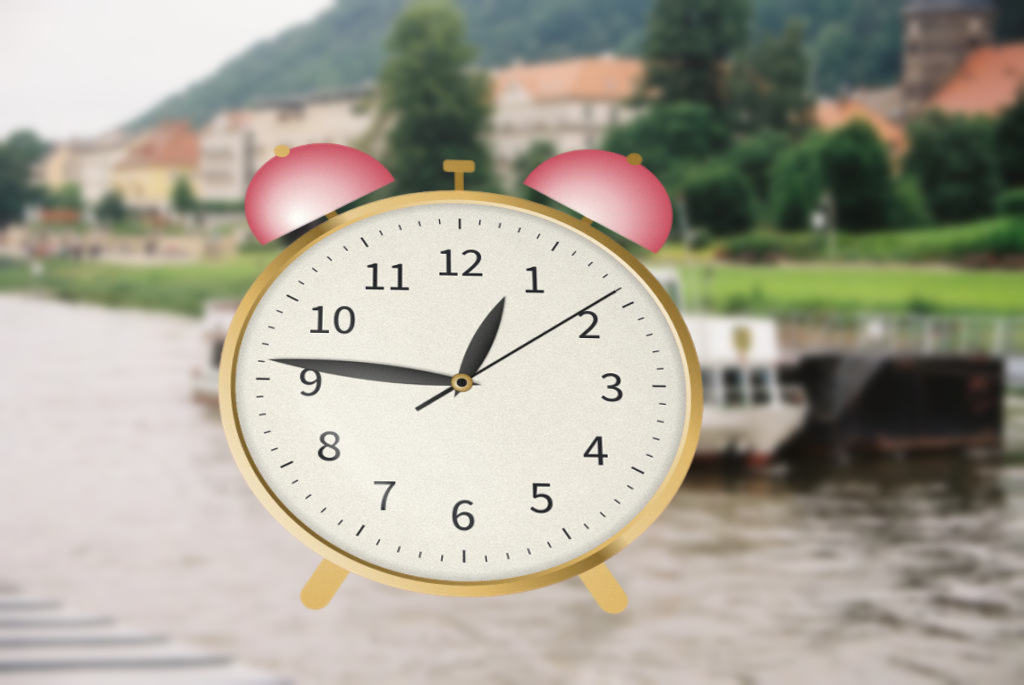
12,46,09
